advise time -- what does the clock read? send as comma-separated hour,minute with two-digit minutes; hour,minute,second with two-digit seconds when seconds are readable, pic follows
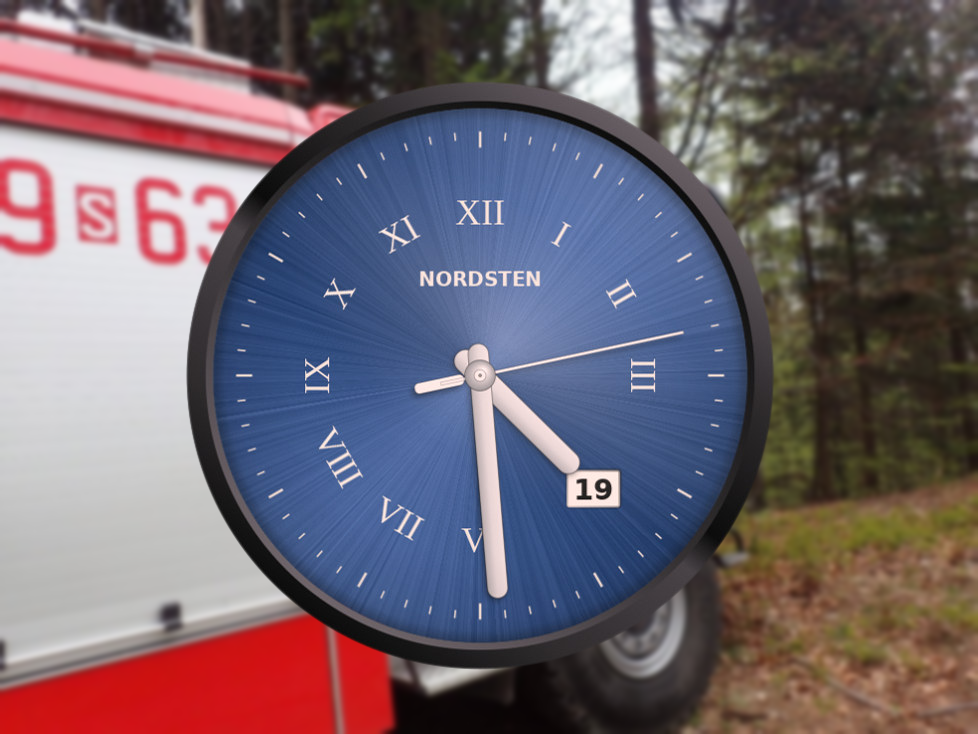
4,29,13
